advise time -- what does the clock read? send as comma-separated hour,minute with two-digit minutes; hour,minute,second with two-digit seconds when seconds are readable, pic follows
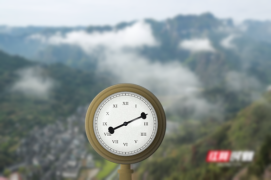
8,11
